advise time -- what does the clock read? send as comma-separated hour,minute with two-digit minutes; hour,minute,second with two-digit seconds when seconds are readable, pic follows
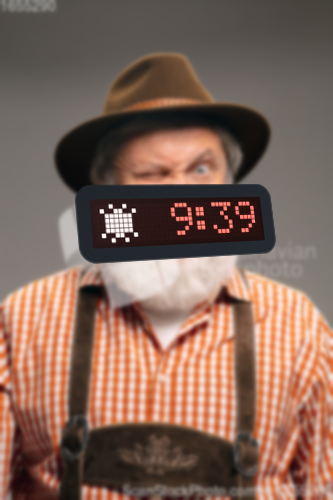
9,39
